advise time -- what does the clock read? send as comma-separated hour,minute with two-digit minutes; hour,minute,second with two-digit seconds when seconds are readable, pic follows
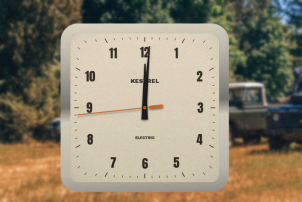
12,00,44
